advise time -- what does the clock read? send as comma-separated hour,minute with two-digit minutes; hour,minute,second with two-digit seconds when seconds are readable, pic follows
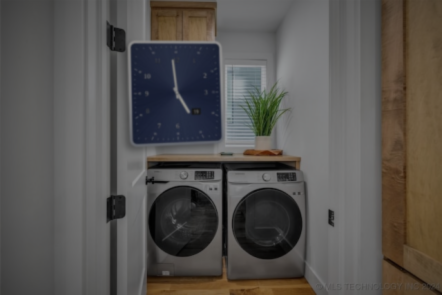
4,59
